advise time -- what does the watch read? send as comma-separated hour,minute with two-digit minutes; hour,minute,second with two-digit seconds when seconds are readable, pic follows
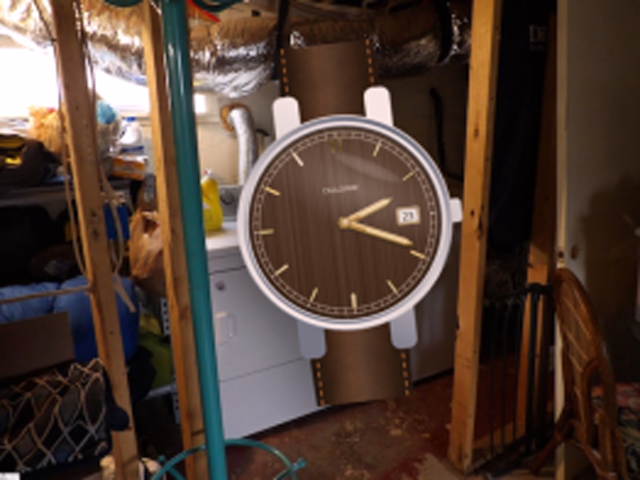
2,19
